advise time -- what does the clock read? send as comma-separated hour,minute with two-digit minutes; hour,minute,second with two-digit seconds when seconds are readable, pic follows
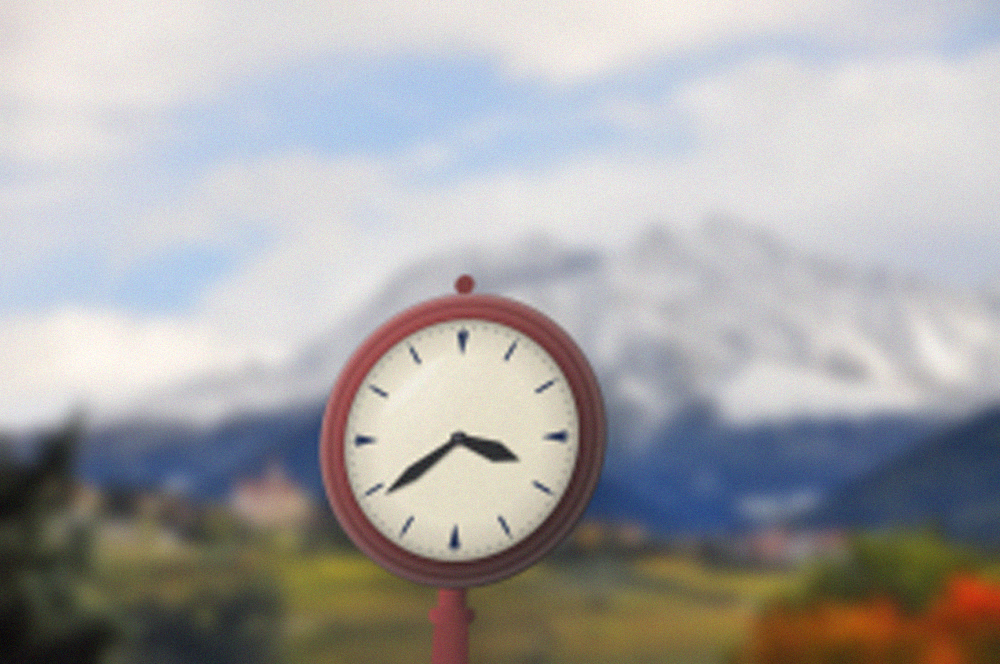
3,39
